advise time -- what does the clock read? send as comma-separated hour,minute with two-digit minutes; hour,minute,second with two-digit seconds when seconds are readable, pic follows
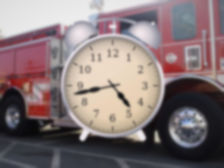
4,43
